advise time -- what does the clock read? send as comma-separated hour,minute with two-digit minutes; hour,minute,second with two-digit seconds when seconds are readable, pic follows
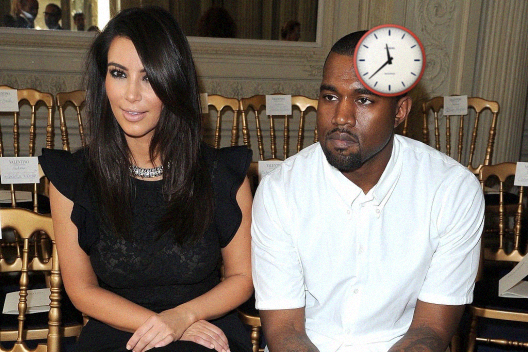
11,38
